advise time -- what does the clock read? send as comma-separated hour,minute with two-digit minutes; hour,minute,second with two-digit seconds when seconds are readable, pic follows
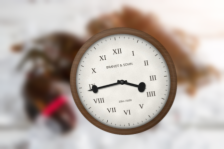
3,44
